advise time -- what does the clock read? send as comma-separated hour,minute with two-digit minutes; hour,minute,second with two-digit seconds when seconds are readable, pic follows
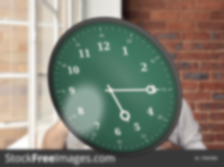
5,15
